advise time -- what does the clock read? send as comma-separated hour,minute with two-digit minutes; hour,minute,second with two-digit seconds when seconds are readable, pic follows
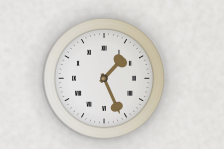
1,26
